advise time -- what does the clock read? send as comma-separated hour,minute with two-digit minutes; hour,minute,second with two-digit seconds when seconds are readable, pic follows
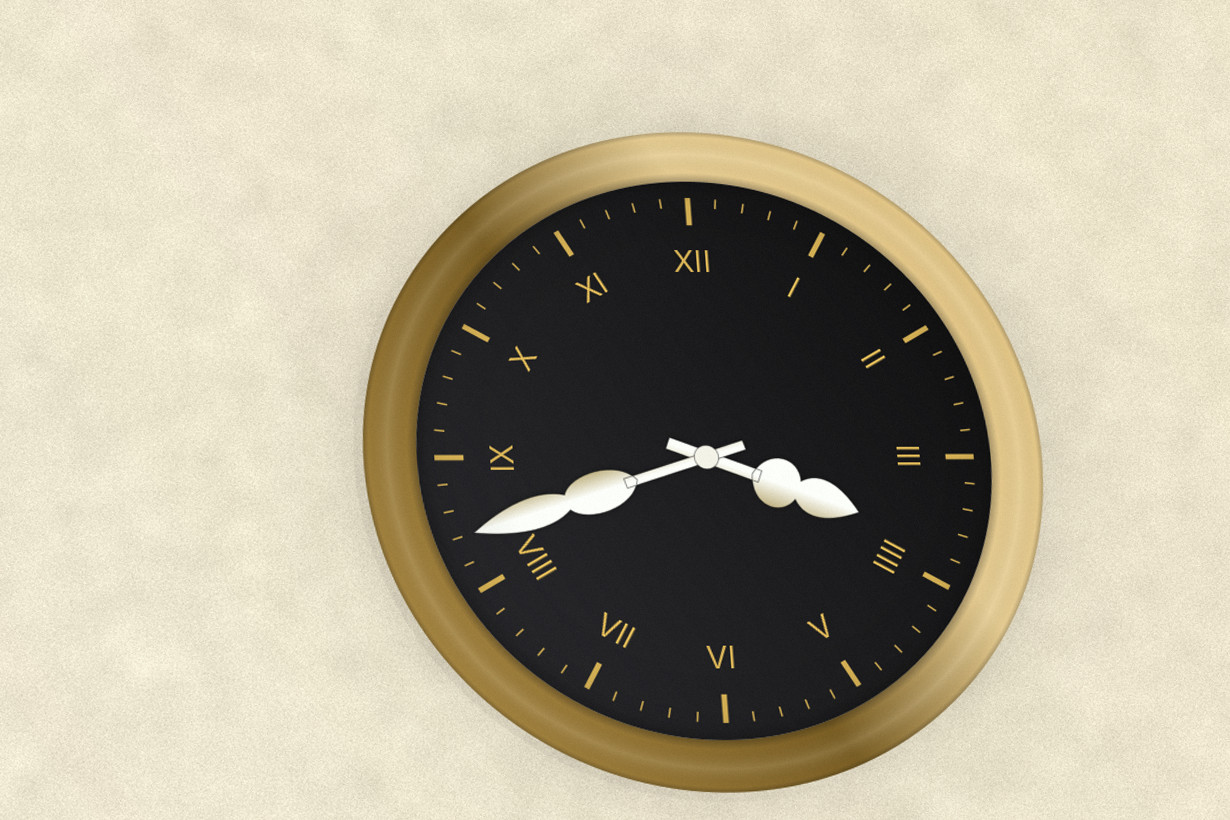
3,42
